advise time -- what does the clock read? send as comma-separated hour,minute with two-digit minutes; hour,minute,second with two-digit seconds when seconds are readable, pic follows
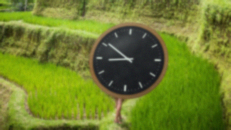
8,51
